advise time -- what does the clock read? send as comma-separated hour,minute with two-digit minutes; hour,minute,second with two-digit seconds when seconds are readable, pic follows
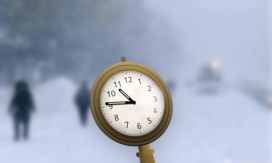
10,46
